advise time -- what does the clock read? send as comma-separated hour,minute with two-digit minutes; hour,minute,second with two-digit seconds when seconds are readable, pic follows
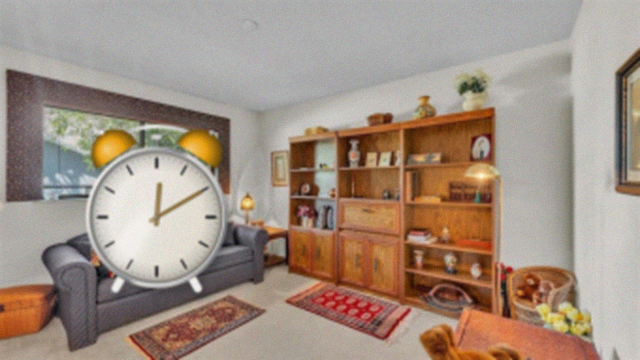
12,10
